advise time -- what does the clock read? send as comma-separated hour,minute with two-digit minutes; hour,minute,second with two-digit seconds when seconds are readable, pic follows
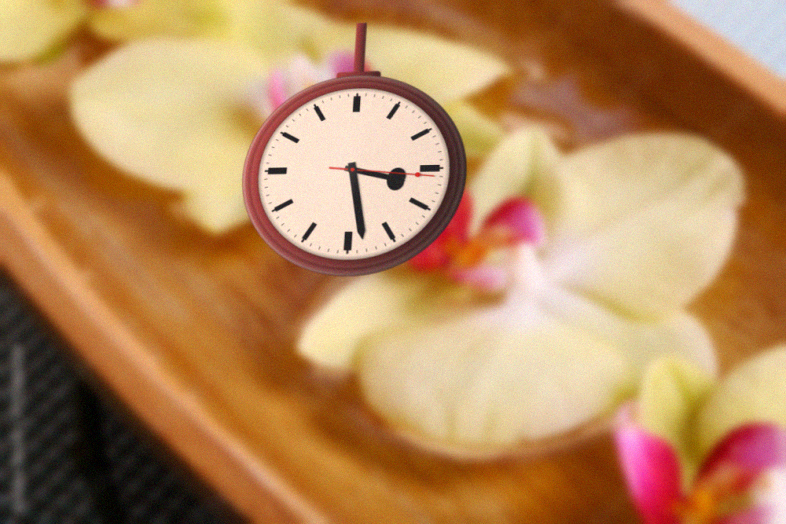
3,28,16
